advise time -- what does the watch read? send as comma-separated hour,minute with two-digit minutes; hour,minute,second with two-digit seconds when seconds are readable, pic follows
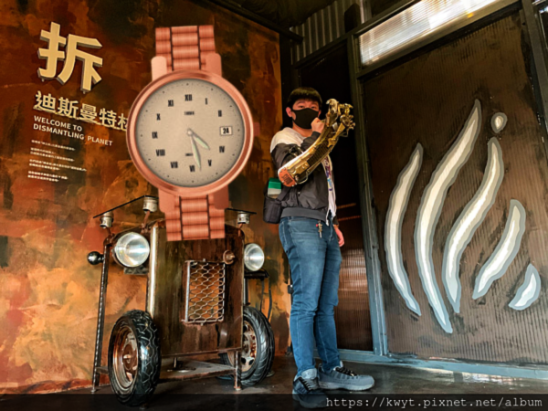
4,28
